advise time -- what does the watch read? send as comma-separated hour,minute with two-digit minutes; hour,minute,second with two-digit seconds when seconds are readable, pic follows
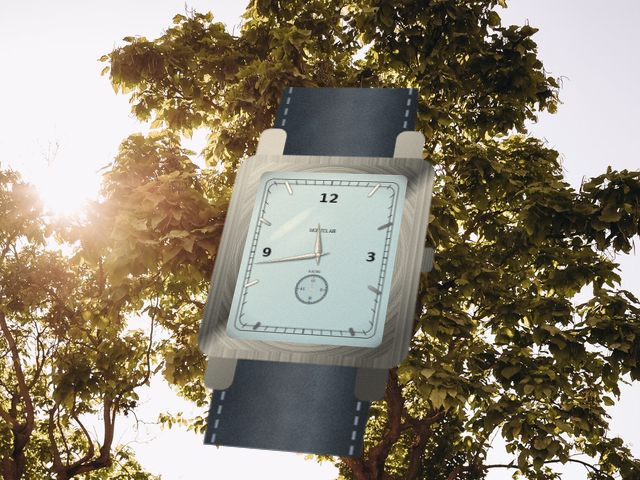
11,43
